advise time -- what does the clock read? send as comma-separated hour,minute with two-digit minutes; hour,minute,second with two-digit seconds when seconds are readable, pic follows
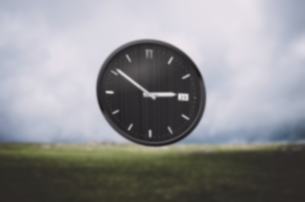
2,51
